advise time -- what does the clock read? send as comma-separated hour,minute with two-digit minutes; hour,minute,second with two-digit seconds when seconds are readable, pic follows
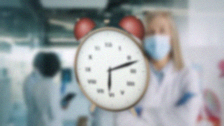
6,12
